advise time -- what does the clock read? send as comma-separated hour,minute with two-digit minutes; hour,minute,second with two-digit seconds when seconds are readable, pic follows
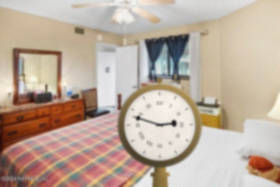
2,48
